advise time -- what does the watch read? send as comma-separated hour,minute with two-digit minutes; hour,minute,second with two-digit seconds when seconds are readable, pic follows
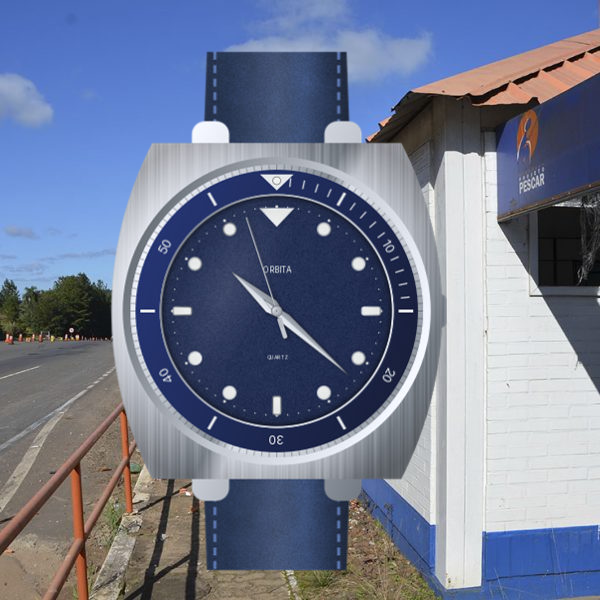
10,21,57
